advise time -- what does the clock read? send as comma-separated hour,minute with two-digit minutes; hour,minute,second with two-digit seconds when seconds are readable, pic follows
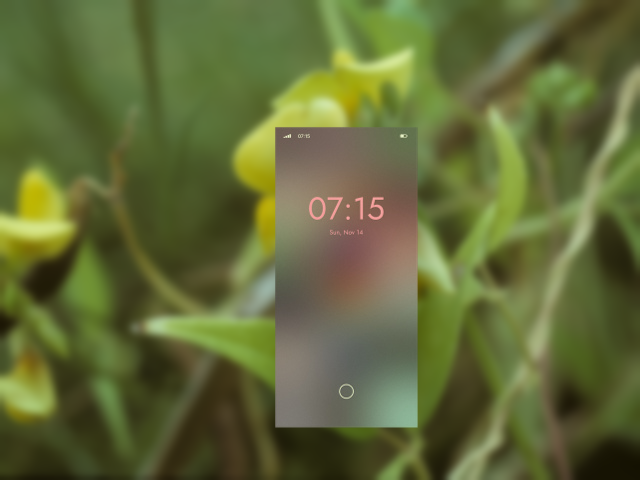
7,15
